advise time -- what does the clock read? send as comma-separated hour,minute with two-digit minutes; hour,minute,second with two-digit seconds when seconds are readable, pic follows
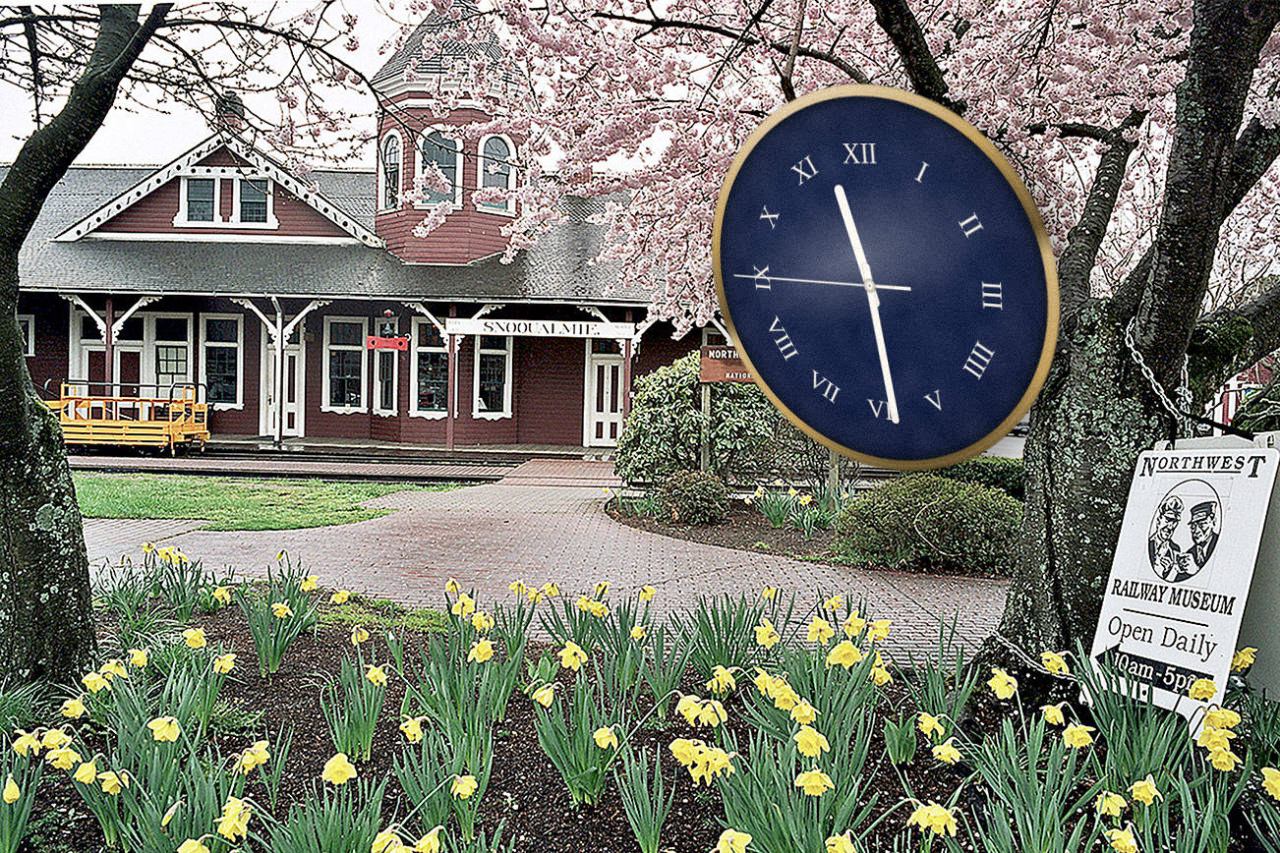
11,28,45
